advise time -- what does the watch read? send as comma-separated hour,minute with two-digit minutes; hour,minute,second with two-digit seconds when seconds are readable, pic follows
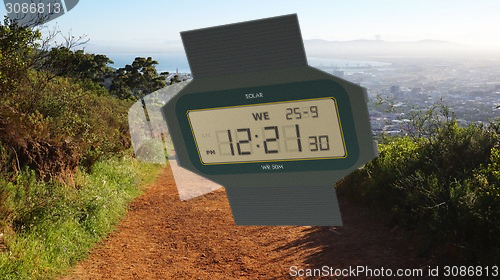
12,21,30
